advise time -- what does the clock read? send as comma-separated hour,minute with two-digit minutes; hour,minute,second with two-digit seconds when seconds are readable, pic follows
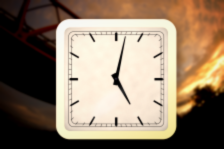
5,02
